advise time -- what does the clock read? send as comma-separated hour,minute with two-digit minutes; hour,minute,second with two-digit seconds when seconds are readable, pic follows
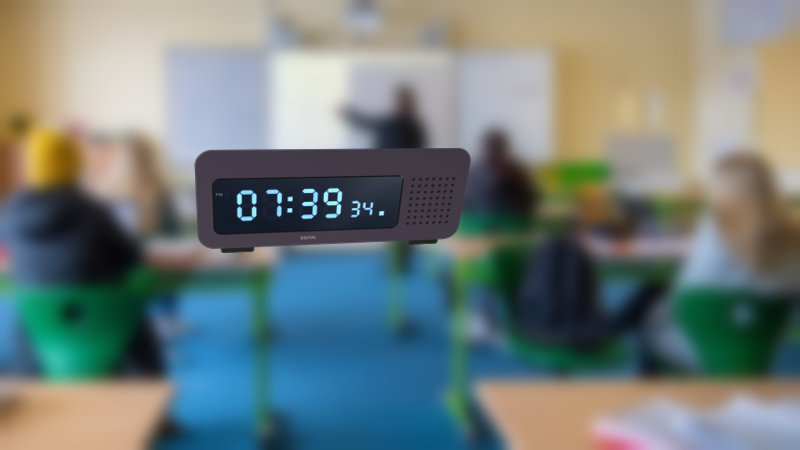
7,39,34
